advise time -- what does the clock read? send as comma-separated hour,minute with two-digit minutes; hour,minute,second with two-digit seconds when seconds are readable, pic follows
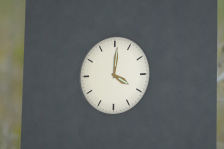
4,01
